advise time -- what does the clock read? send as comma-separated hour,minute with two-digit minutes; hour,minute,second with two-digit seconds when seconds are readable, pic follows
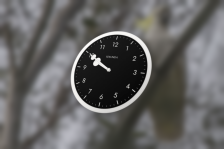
9,50
